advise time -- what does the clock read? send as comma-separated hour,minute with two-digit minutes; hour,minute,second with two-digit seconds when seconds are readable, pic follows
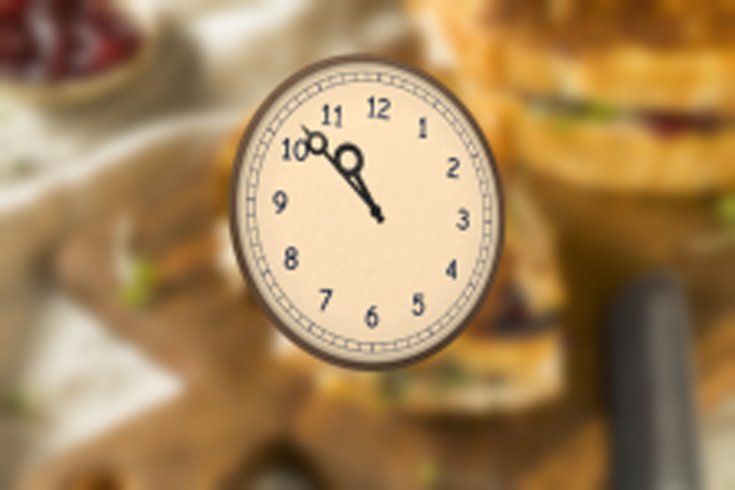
10,52
